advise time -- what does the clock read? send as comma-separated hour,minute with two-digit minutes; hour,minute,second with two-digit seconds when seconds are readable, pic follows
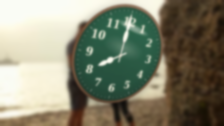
8,00
